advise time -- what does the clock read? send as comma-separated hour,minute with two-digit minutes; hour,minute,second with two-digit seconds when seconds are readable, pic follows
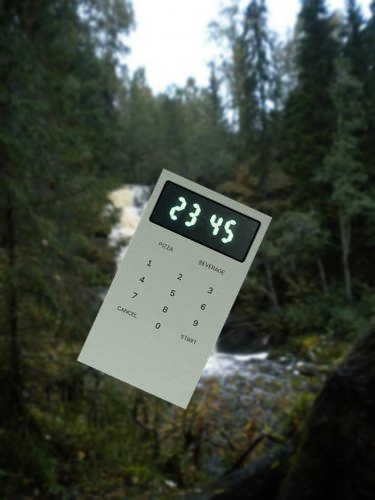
23,45
